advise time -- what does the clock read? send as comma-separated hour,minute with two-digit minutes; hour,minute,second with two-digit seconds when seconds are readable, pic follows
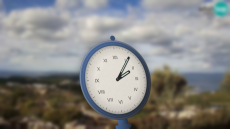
2,06
